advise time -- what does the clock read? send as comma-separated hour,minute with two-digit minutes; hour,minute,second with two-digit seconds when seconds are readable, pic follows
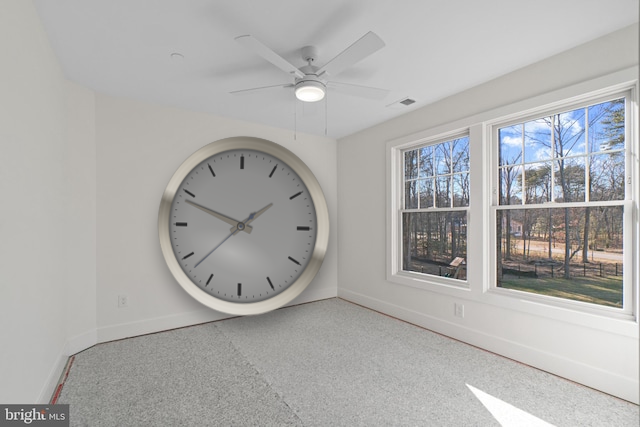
1,48,38
